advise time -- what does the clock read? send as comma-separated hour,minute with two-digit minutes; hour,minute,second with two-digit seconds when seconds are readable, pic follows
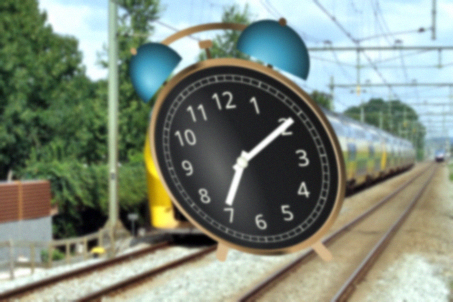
7,10
